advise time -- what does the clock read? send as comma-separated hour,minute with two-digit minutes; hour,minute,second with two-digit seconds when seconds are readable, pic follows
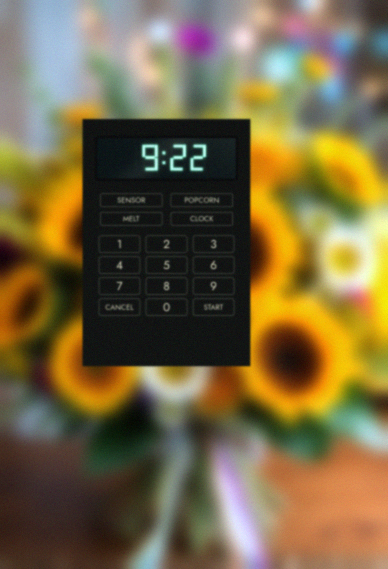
9,22
